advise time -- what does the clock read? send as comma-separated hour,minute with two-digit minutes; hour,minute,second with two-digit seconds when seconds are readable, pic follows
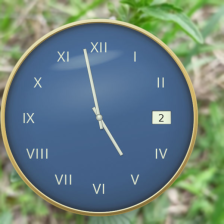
4,58
